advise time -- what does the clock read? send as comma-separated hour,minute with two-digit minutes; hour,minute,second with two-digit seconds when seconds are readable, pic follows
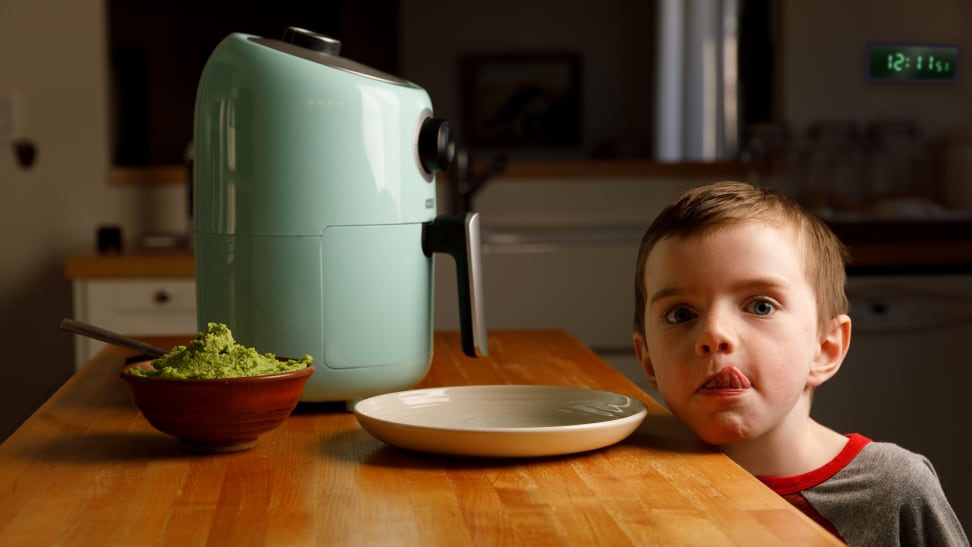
12,11
